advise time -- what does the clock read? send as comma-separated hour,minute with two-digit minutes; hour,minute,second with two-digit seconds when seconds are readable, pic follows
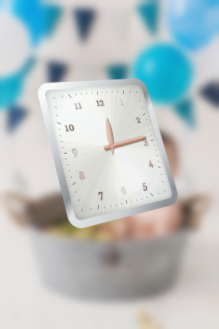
12,14
